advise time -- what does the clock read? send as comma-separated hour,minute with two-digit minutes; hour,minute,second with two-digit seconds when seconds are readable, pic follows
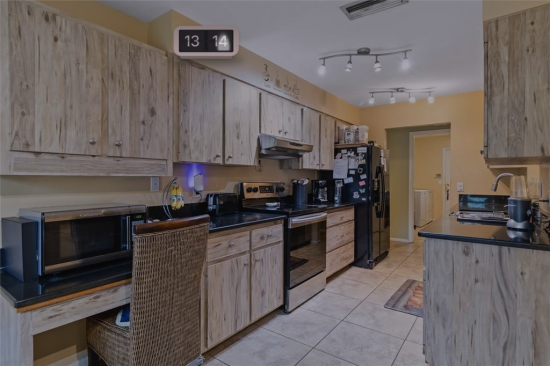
13,14
